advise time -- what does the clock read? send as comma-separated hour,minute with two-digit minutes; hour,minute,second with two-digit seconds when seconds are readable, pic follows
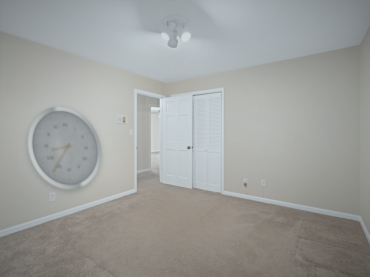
8,36
